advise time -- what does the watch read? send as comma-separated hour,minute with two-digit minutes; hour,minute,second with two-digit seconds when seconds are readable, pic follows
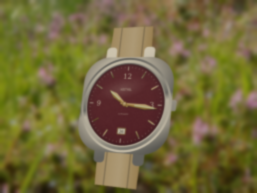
10,16
